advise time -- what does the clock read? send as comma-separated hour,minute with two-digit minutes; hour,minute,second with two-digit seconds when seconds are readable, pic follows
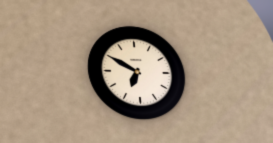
6,50
